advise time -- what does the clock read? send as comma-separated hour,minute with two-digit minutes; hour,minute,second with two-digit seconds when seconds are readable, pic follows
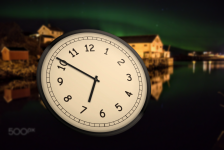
6,51
